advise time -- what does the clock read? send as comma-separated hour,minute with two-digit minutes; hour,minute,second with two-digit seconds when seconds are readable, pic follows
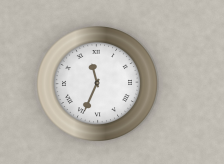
11,34
